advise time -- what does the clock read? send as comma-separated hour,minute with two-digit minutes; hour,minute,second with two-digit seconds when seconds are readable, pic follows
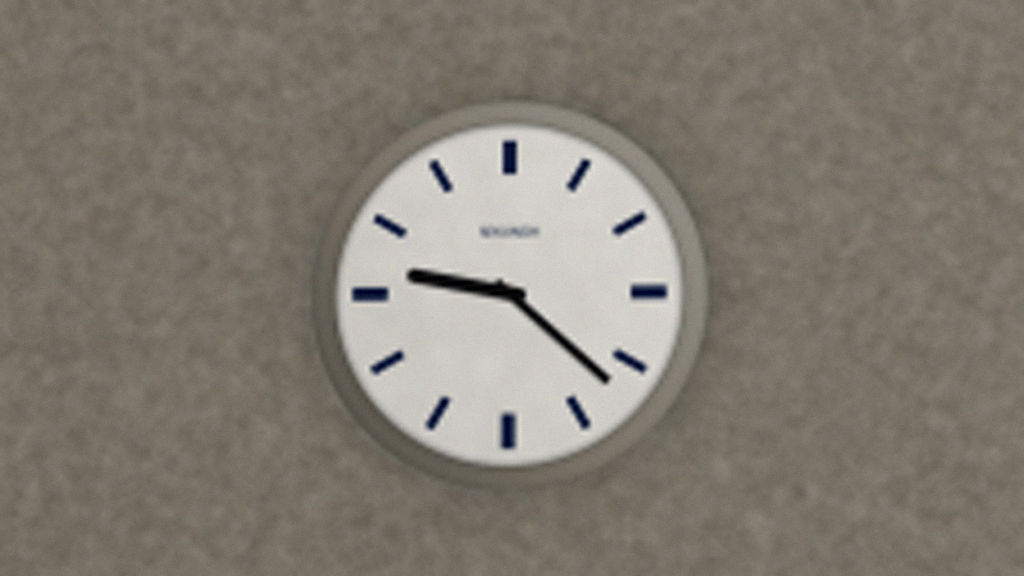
9,22
